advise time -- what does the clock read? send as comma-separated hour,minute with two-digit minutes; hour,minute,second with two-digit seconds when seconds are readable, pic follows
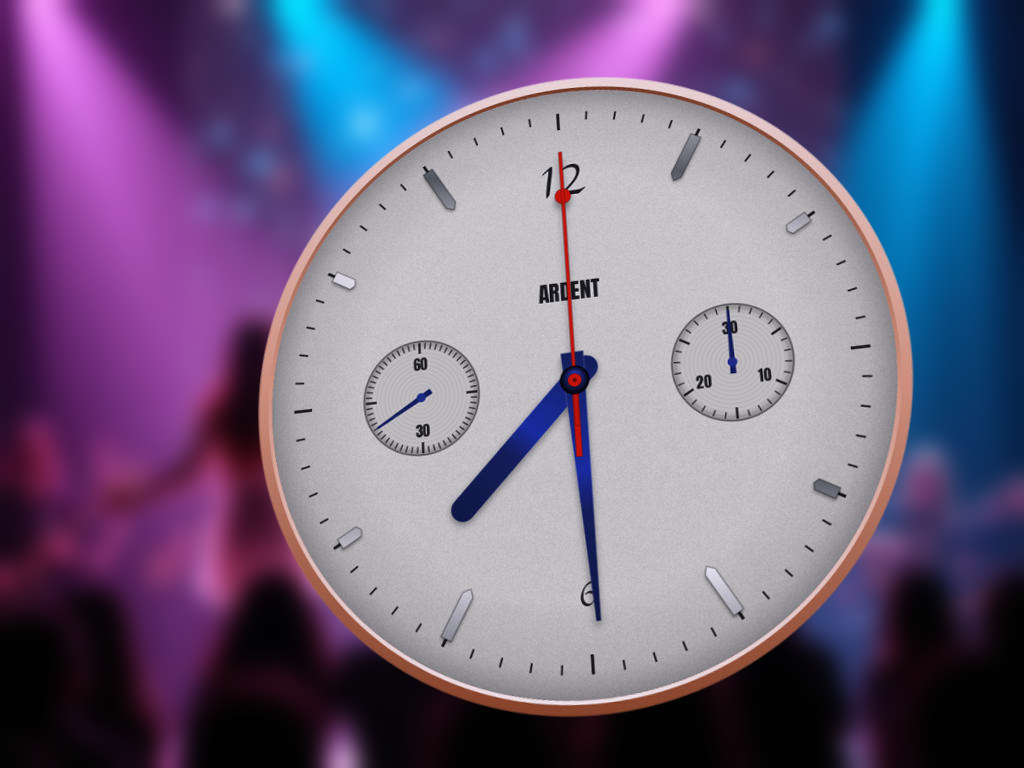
7,29,40
